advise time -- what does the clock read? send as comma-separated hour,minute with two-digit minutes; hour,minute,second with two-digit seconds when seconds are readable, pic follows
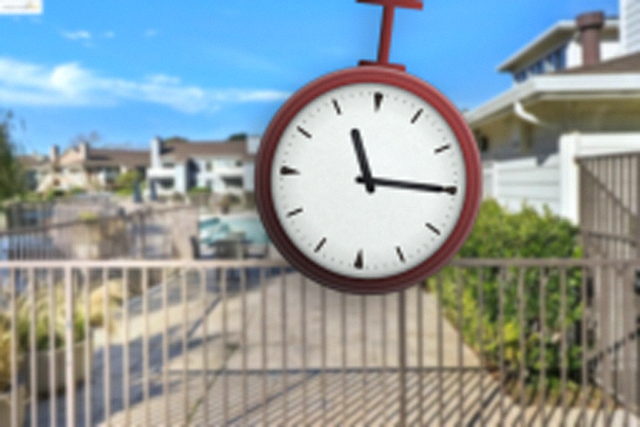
11,15
